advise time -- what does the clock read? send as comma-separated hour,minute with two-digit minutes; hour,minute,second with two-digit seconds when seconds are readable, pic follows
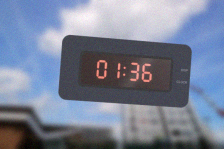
1,36
